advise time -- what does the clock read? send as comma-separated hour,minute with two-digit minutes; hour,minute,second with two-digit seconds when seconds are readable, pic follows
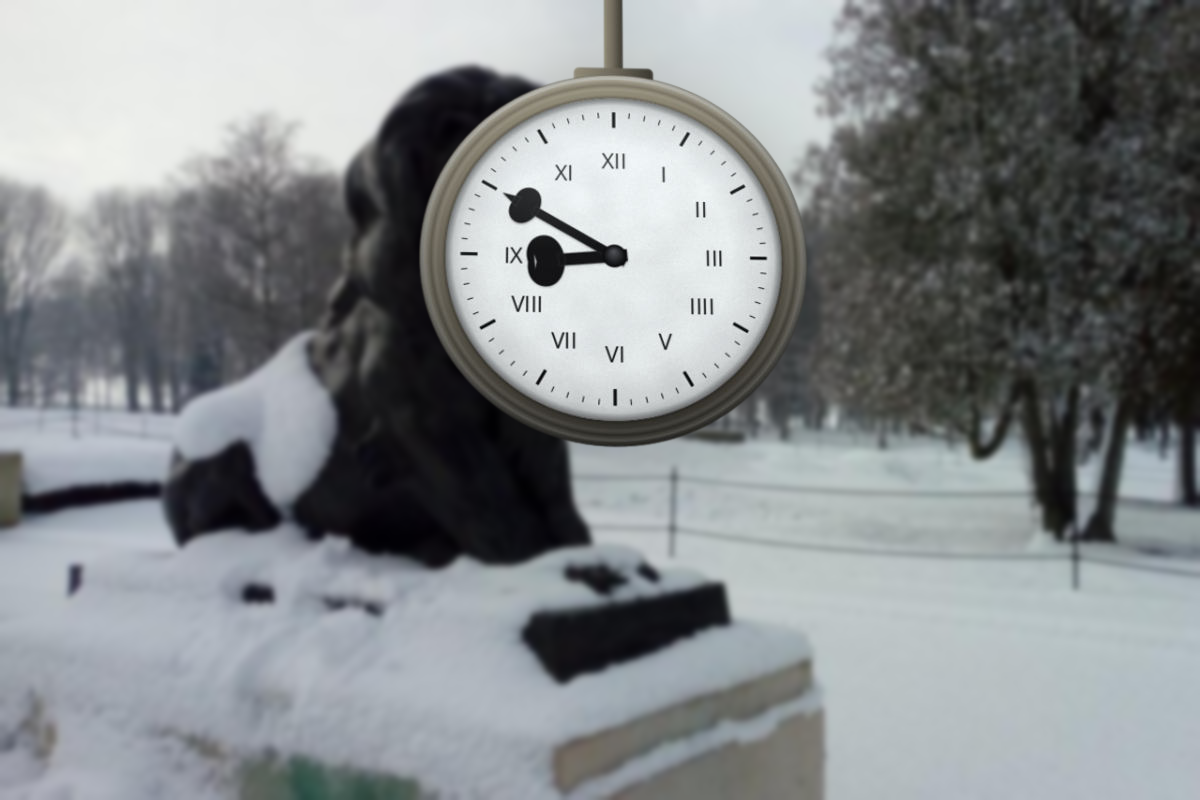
8,50
